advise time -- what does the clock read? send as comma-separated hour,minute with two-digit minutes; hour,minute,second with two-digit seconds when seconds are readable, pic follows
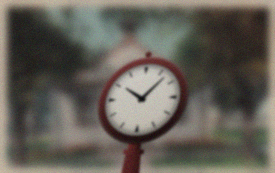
10,07
